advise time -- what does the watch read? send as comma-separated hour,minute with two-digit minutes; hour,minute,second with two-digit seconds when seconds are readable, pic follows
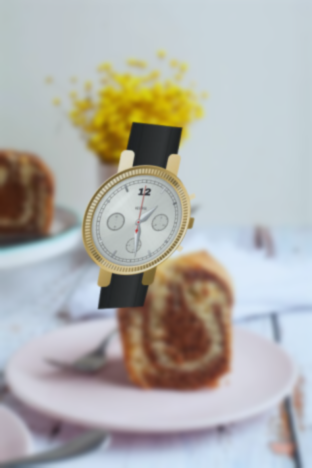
1,29
